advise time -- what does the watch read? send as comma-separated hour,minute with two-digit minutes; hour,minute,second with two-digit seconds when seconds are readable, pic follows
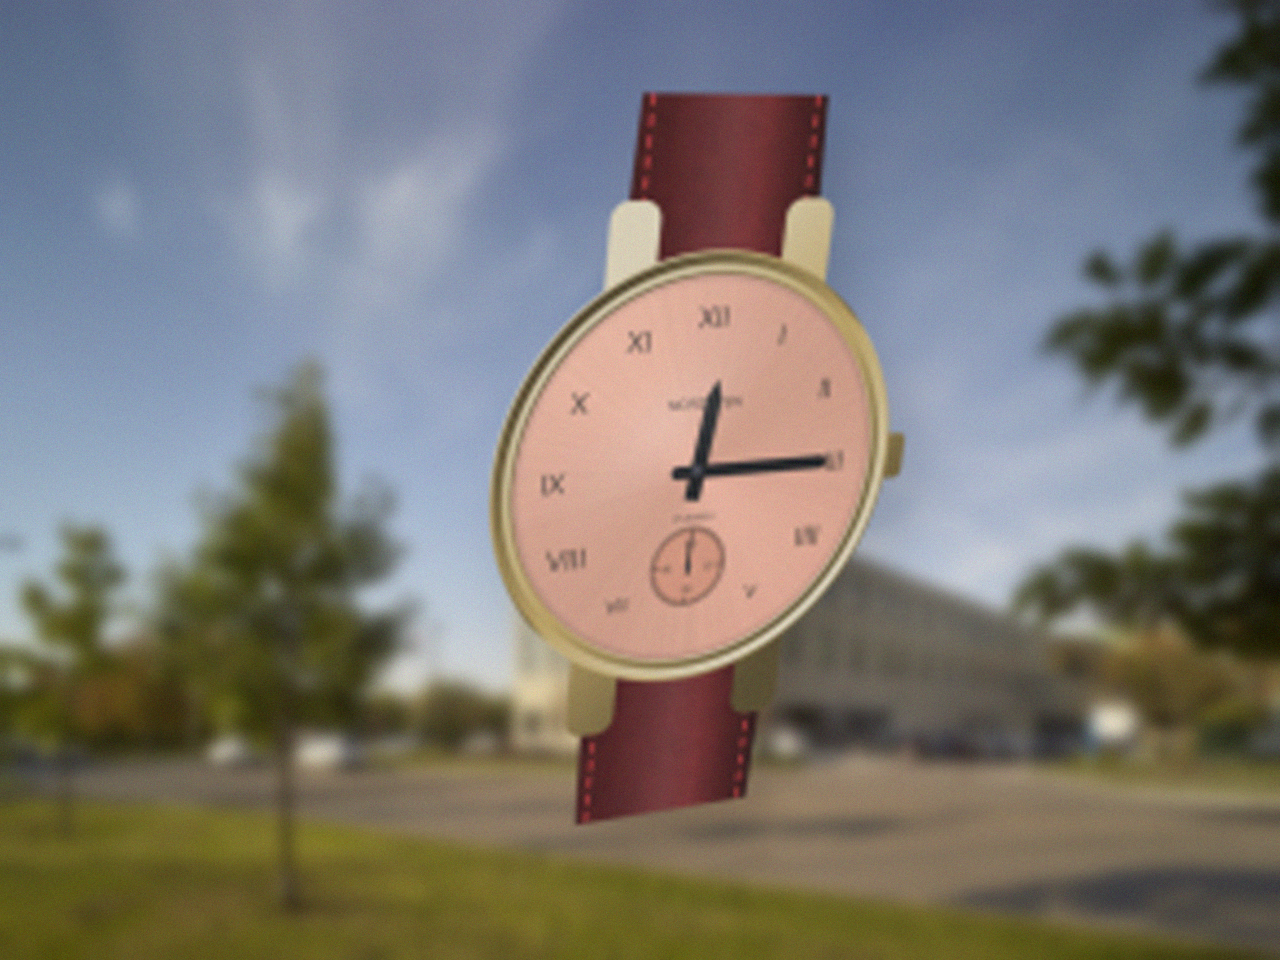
12,15
